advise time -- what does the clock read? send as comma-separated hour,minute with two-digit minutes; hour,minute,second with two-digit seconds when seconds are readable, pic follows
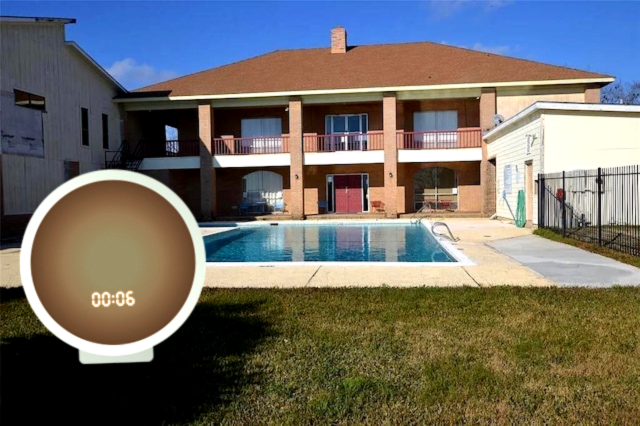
0,06
